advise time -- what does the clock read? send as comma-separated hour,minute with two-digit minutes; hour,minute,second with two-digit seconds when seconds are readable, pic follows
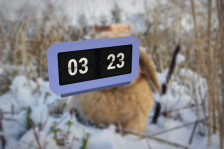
3,23
